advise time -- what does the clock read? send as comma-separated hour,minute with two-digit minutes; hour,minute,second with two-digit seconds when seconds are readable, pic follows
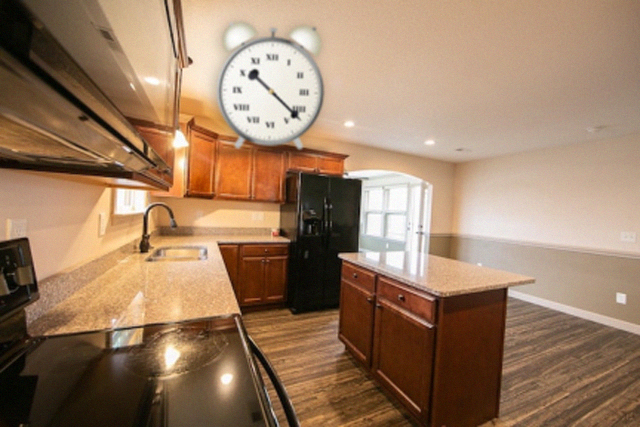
10,22
